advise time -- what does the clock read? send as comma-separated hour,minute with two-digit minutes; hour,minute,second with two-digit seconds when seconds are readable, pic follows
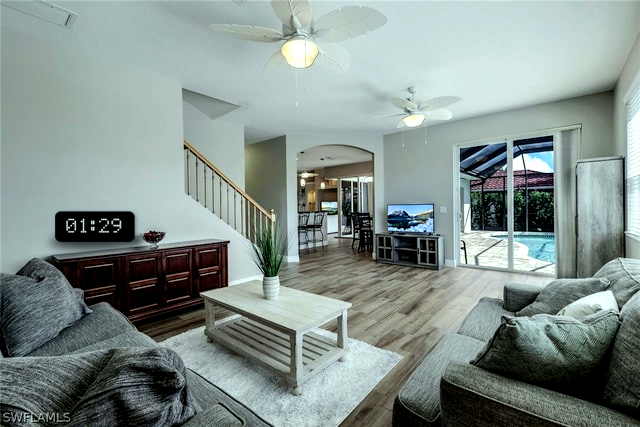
1,29
